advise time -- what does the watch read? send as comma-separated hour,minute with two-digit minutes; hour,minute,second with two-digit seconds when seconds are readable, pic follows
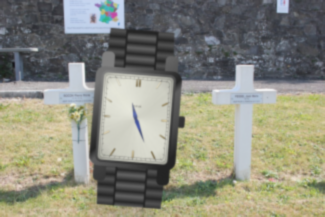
11,26
